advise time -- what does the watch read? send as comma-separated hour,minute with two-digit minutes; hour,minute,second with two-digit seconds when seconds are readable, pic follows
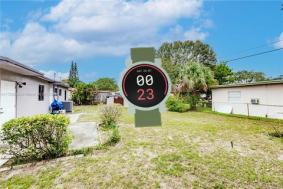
0,23
